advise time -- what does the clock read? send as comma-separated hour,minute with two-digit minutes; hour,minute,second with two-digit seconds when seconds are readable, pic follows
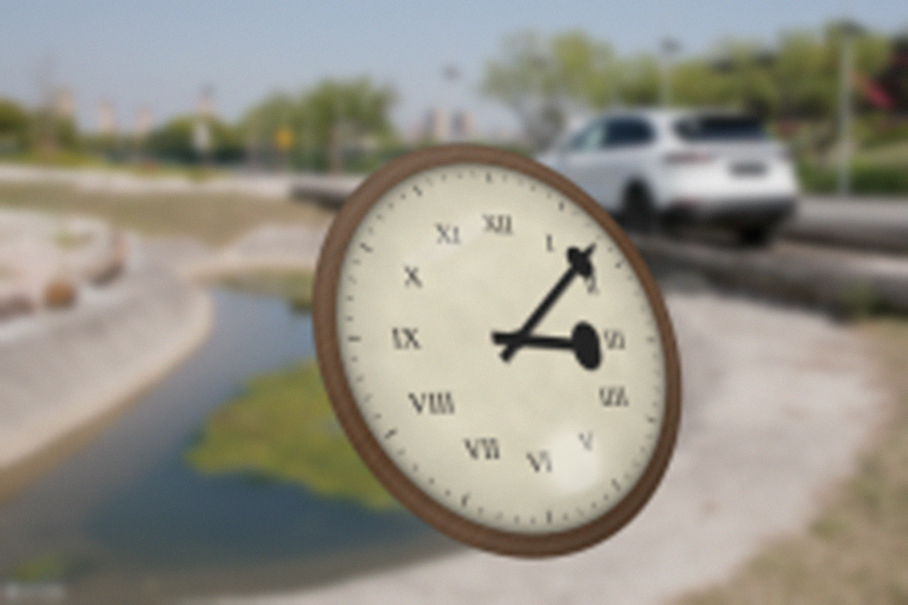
3,08
